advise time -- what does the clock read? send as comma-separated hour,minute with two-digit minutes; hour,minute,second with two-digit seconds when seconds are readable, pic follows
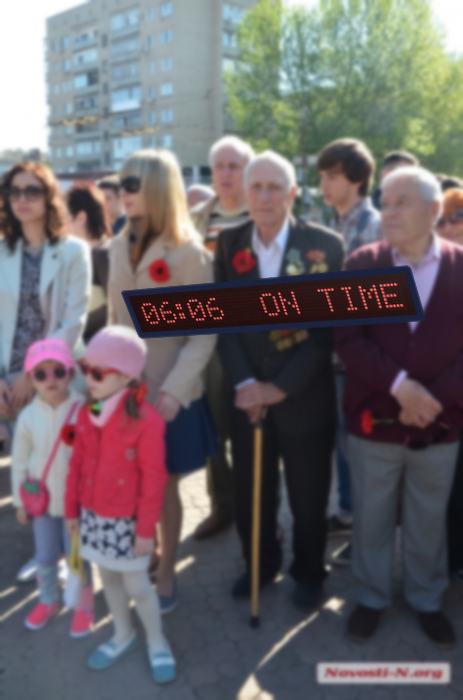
6,06
